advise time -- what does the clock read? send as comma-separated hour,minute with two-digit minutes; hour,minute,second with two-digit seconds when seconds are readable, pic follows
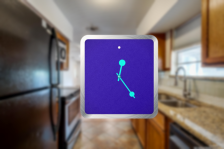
12,24
